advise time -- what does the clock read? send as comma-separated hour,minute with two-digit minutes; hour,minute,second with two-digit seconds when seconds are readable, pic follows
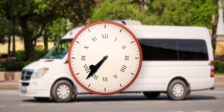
7,37
